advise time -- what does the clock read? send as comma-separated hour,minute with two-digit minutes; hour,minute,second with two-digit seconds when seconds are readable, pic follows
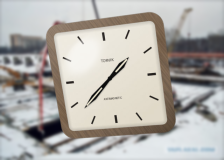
1,38
